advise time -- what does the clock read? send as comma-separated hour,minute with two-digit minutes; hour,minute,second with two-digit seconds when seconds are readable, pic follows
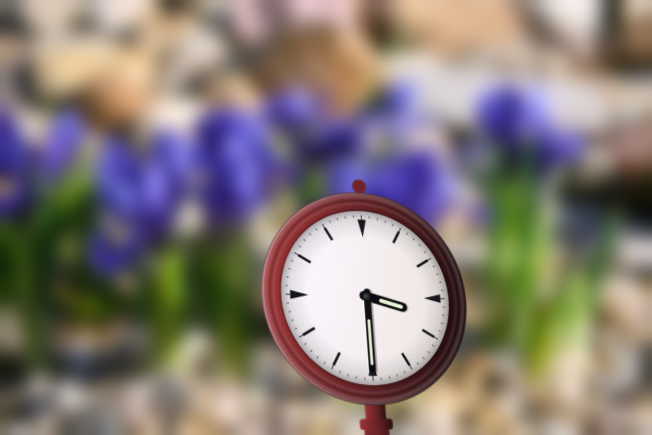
3,30
